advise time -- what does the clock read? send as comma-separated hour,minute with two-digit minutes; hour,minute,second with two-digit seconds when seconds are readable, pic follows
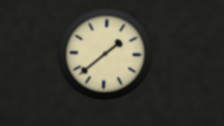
1,38
